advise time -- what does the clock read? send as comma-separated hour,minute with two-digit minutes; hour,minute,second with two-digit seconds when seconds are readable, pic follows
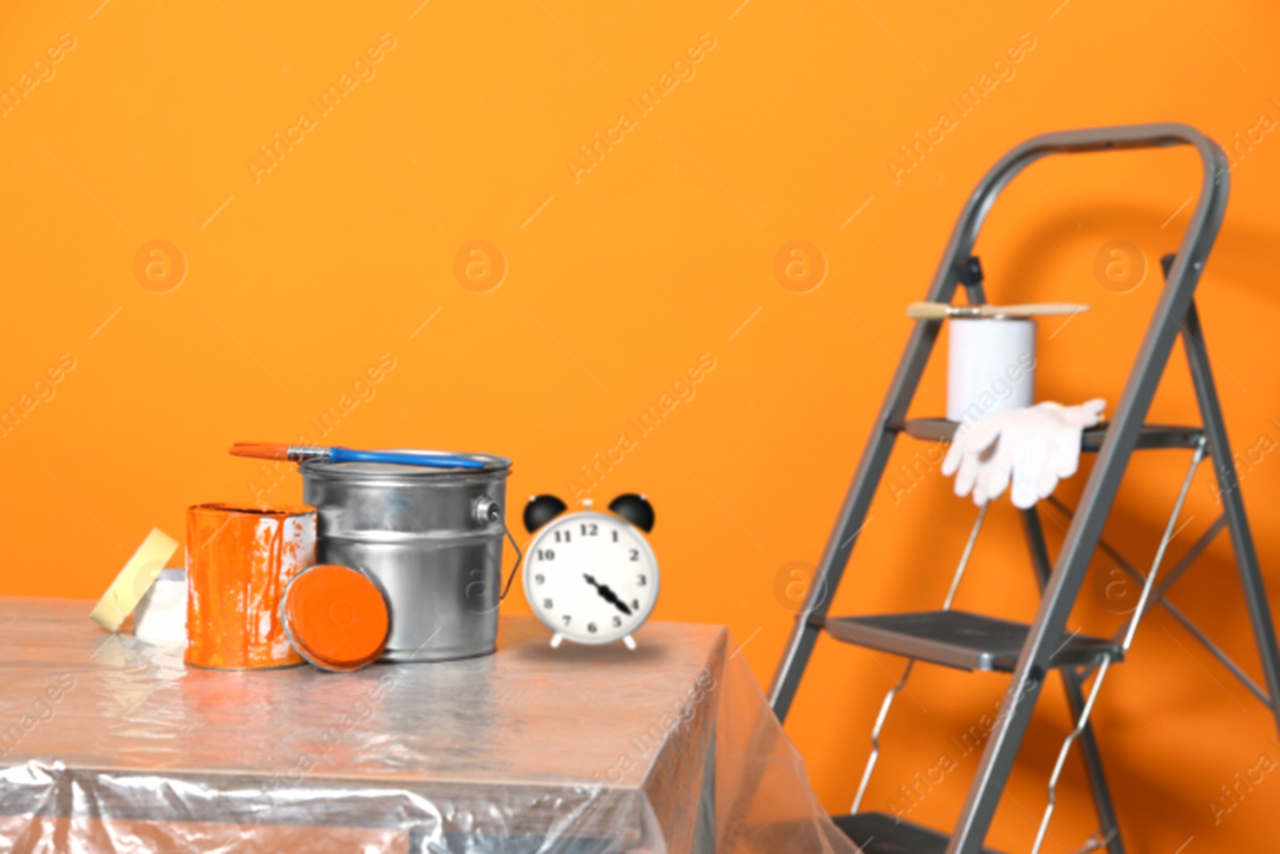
4,22
